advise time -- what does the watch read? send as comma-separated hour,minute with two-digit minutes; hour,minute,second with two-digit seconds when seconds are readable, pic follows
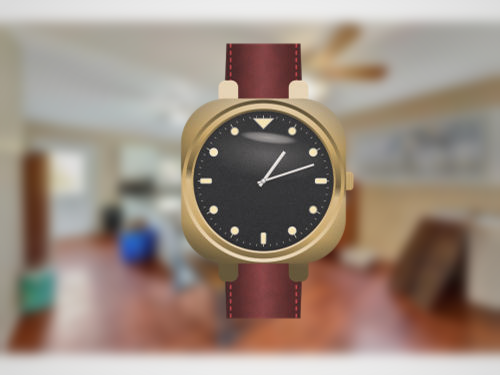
1,12
